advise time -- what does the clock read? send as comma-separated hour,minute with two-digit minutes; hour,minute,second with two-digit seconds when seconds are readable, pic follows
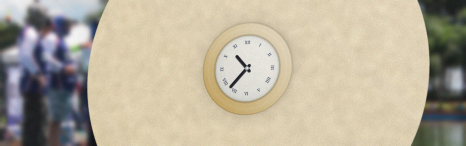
10,37
